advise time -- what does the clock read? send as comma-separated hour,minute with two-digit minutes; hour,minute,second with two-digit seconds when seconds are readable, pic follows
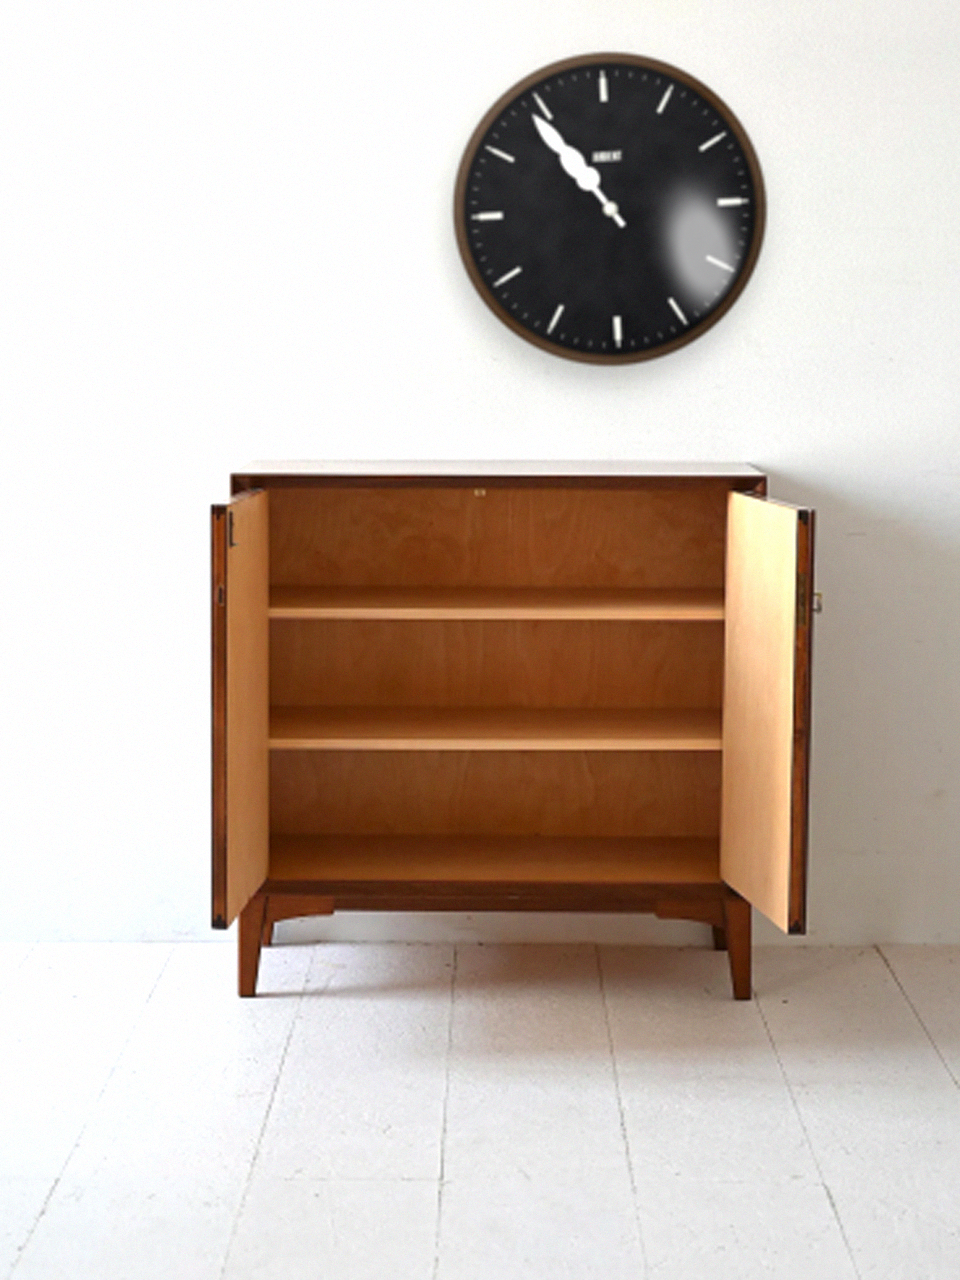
10,54
